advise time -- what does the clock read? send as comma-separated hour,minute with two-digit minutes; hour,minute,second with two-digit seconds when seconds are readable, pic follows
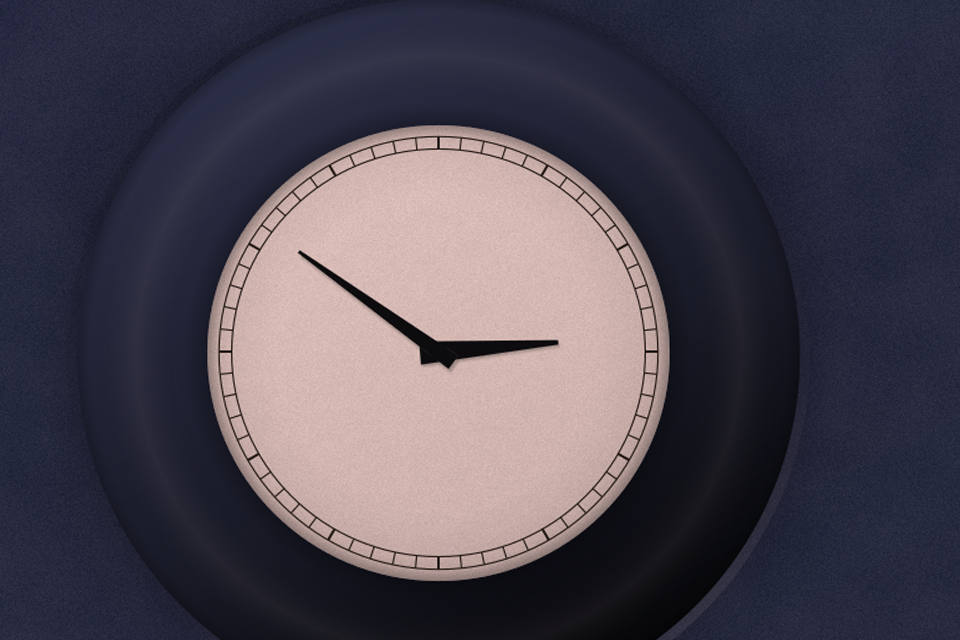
2,51
